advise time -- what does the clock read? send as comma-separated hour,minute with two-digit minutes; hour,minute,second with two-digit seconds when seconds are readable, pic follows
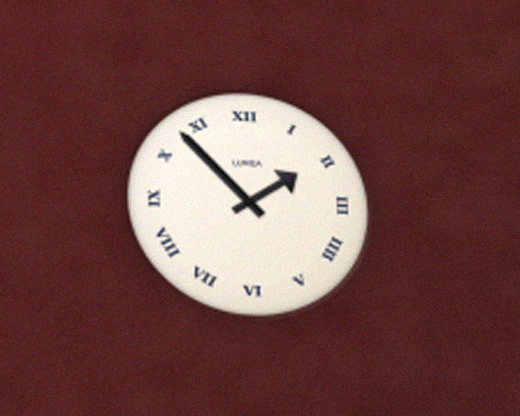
1,53
